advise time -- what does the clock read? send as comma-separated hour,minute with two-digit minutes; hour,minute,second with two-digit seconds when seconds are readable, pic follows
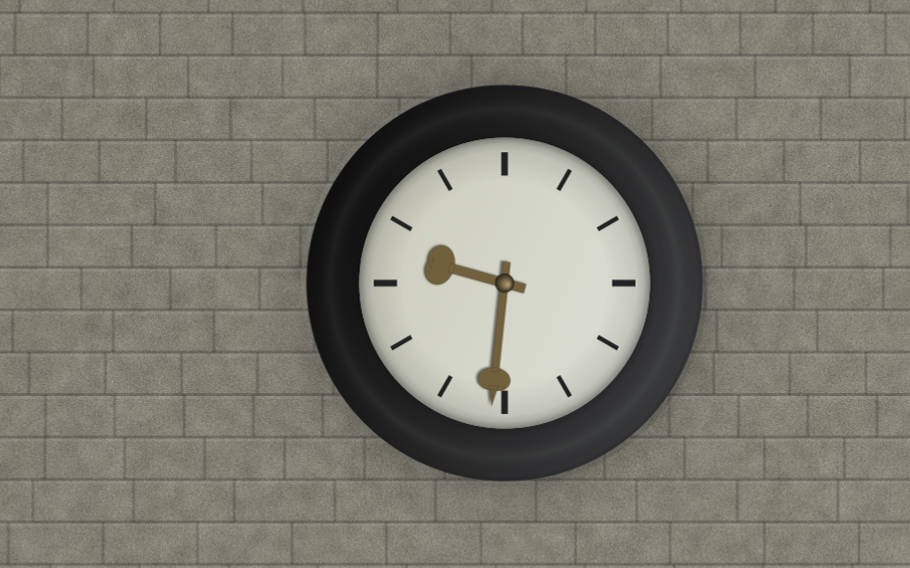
9,31
